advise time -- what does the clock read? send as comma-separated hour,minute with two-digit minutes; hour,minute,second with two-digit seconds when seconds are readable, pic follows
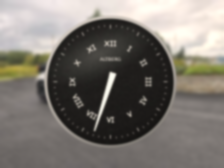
6,33
